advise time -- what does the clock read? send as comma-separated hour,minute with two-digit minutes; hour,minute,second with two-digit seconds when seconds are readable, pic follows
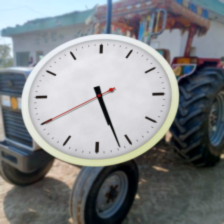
5,26,40
